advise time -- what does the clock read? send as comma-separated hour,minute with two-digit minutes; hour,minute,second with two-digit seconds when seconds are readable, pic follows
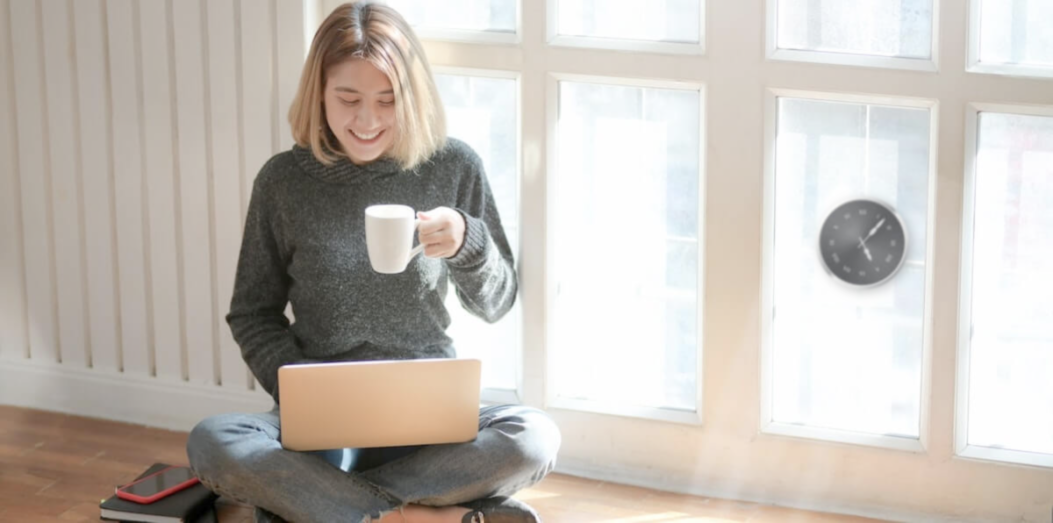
5,07
